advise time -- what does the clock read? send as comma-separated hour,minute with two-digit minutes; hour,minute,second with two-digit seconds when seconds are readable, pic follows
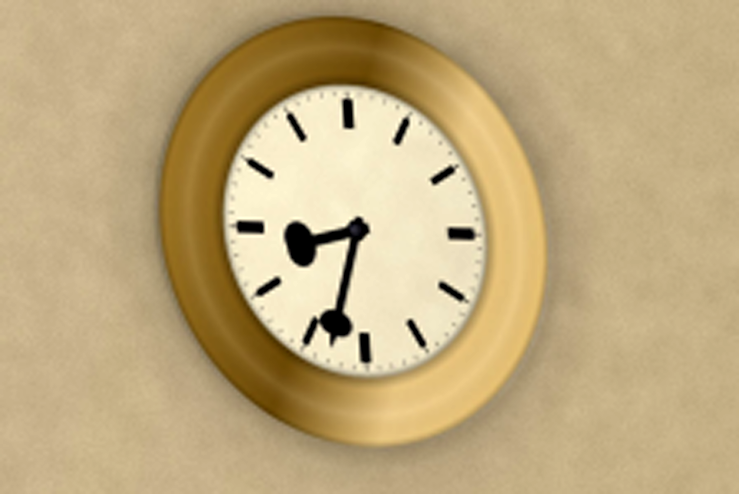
8,33
